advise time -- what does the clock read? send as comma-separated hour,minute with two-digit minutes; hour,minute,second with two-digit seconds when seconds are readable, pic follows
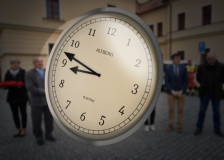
8,47
